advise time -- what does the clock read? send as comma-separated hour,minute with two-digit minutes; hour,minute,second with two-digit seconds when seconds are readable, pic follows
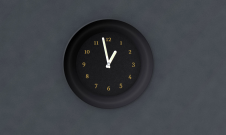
12,58
